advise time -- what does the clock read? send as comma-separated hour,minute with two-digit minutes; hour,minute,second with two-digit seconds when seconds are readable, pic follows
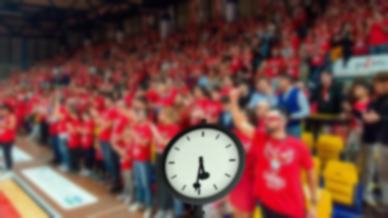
5,31
